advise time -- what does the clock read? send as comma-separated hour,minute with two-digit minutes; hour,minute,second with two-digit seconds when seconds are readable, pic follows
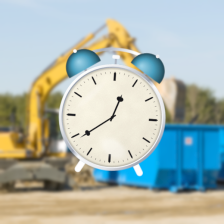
12,39
